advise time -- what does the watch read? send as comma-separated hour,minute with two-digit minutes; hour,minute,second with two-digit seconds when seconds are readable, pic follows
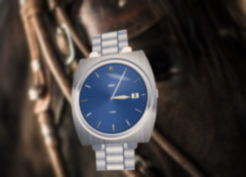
3,05
